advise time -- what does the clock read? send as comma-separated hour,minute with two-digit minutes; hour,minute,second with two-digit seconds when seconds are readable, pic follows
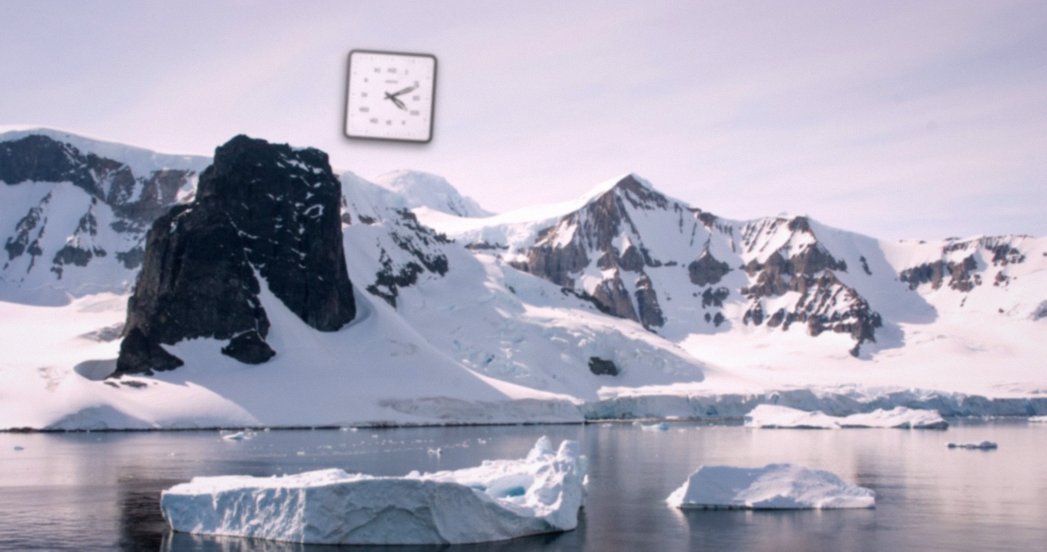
4,11
